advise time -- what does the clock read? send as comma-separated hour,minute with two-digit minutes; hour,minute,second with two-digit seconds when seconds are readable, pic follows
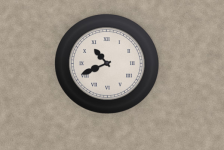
10,41
